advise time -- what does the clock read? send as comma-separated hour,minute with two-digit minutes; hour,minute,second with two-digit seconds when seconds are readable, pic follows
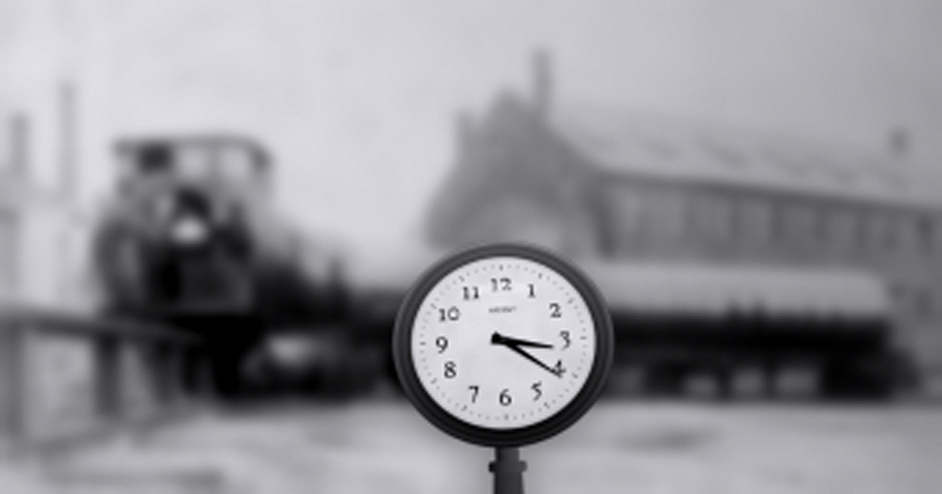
3,21
